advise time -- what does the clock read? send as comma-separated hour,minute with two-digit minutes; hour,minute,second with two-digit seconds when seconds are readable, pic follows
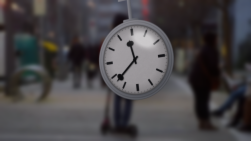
11,38
